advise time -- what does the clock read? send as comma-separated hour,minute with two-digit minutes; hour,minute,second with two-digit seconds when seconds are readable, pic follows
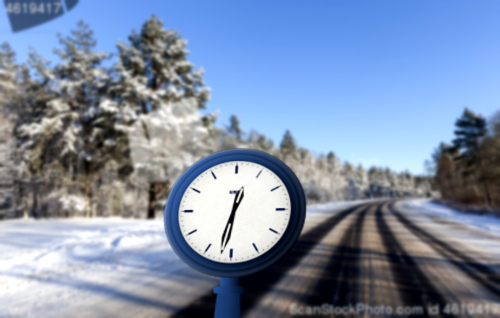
12,32
